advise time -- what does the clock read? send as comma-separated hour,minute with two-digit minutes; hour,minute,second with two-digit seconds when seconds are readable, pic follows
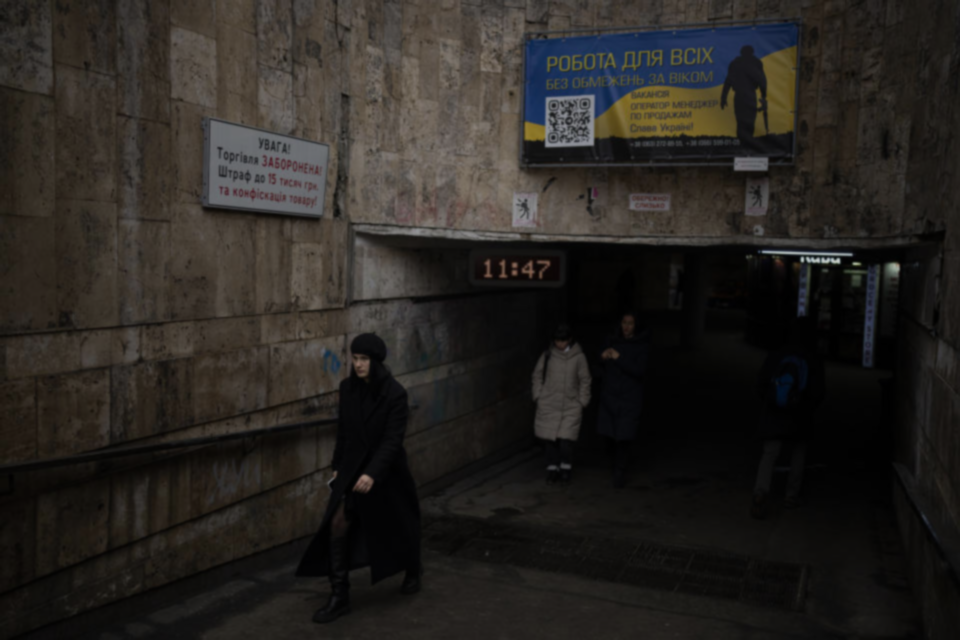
11,47
